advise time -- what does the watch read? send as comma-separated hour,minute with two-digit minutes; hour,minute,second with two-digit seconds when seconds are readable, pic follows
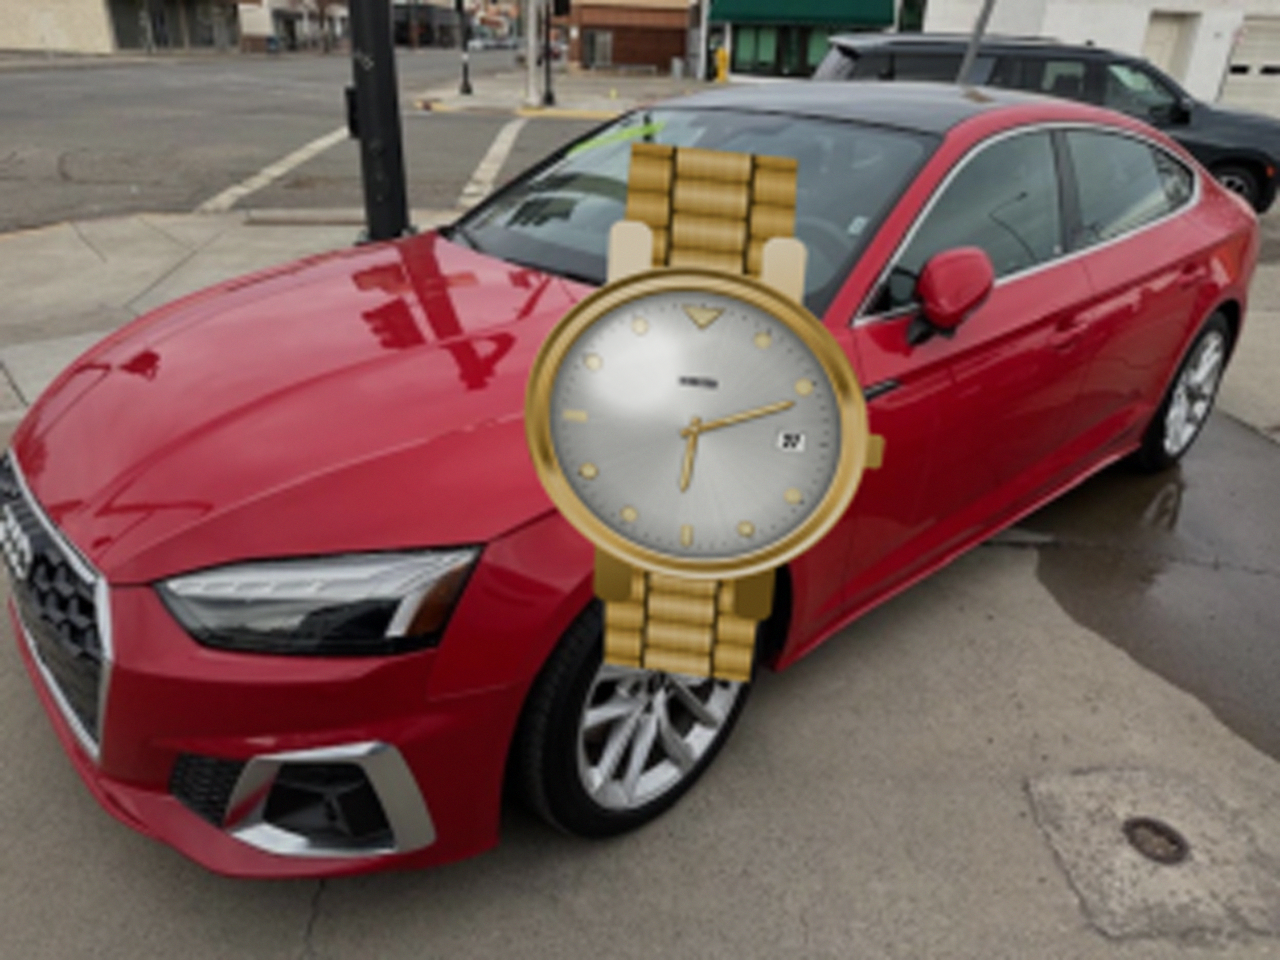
6,11
